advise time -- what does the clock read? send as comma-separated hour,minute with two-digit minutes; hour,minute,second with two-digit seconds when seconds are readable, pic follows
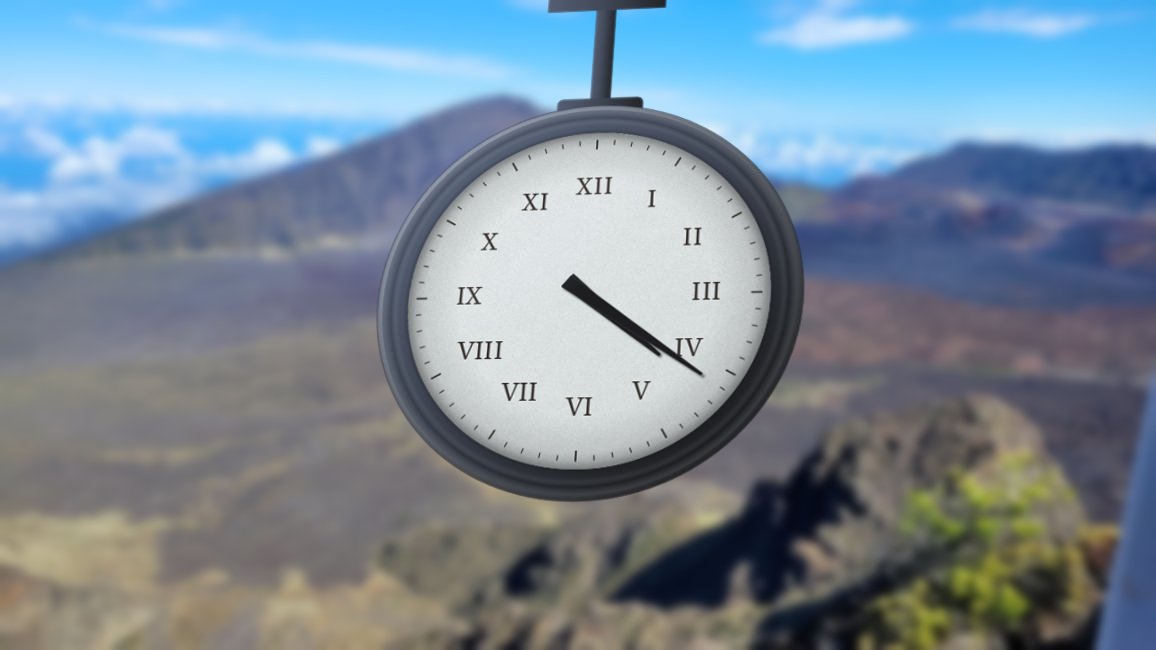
4,21
